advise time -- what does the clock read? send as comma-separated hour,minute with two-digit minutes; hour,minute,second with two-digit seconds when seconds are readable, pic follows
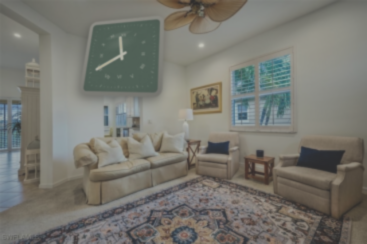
11,40
